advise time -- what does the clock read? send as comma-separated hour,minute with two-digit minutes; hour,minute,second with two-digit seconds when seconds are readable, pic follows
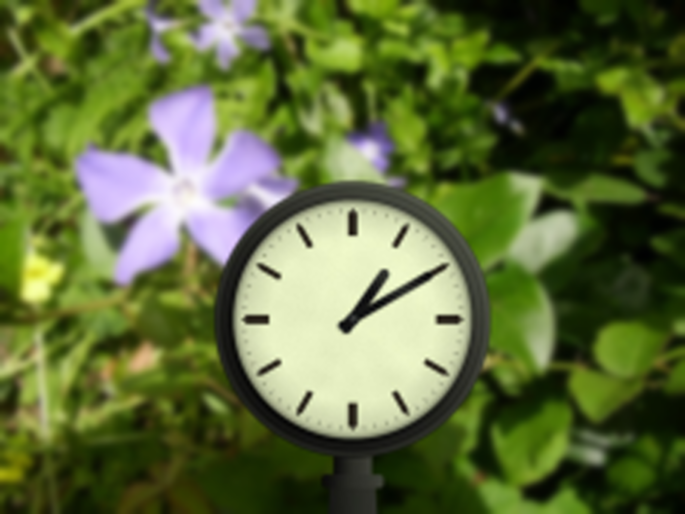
1,10
